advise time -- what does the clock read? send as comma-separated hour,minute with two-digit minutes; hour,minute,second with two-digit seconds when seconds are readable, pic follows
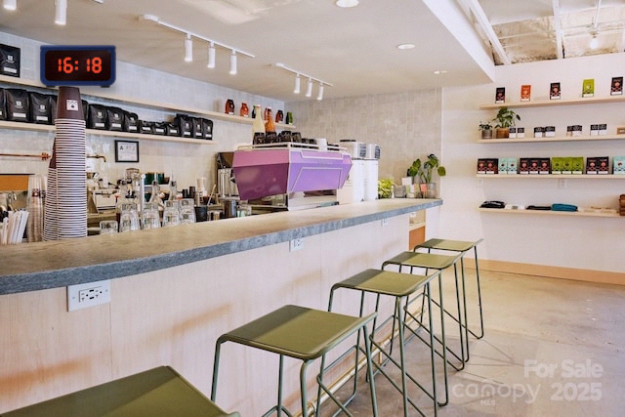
16,18
